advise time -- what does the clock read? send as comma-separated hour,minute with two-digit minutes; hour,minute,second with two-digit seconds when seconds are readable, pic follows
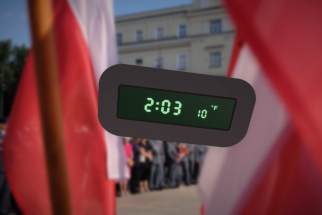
2,03
